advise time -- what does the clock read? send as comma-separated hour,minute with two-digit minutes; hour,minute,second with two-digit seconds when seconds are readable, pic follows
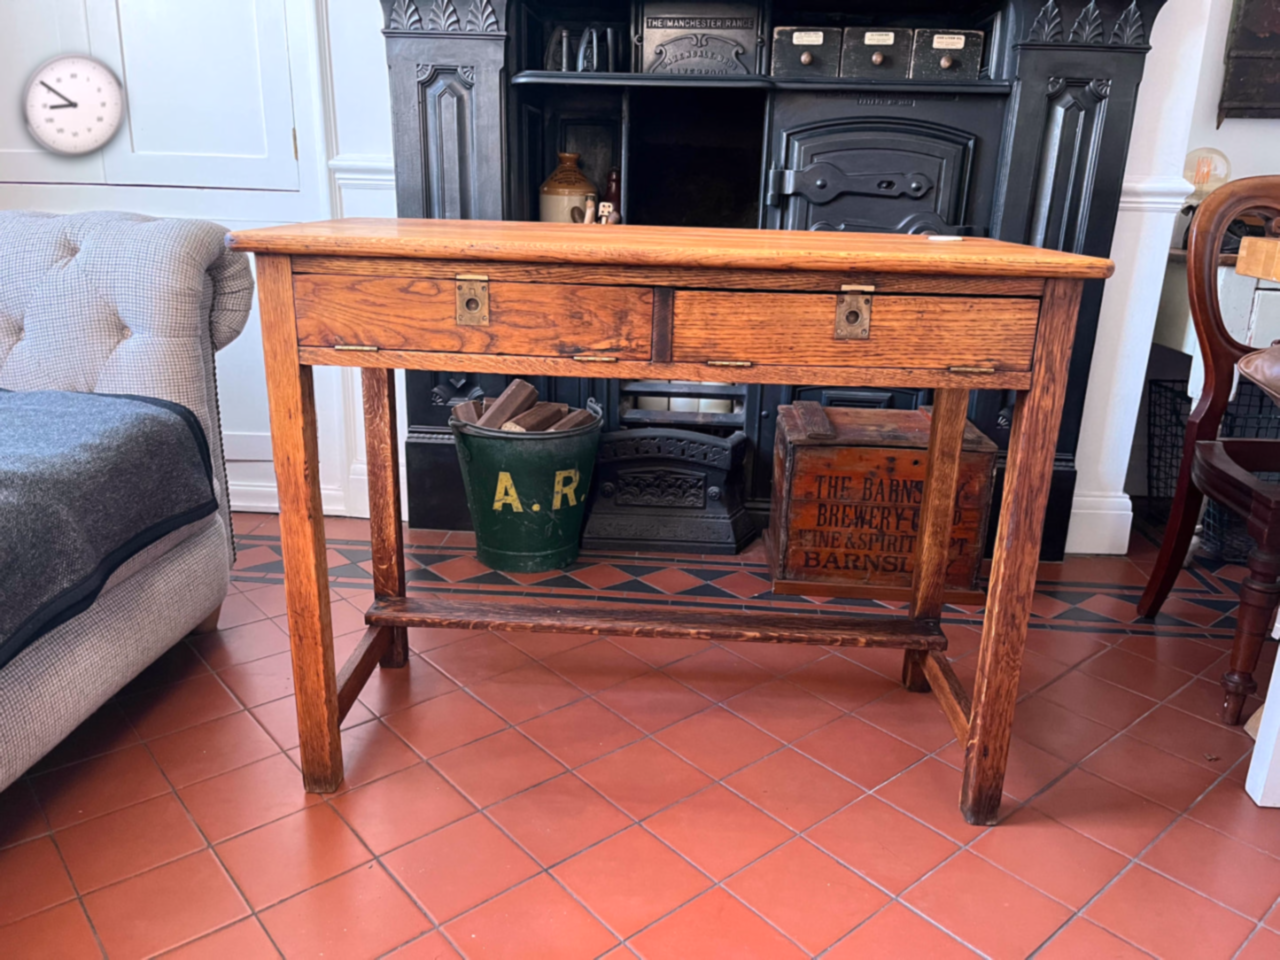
8,51
